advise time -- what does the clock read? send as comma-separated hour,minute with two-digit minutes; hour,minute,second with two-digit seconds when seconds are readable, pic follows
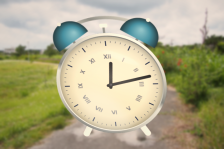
12,13
